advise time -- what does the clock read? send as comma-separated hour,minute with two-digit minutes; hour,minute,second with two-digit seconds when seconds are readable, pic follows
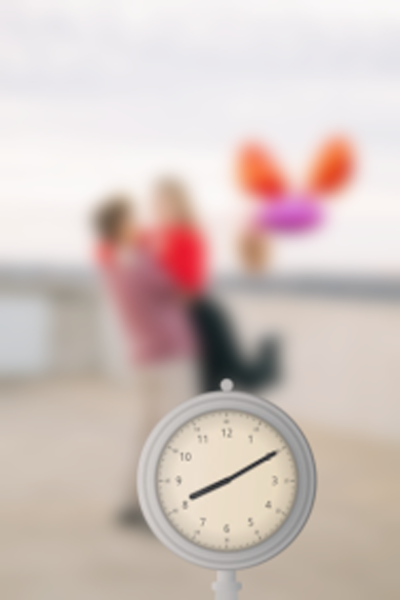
8,10
